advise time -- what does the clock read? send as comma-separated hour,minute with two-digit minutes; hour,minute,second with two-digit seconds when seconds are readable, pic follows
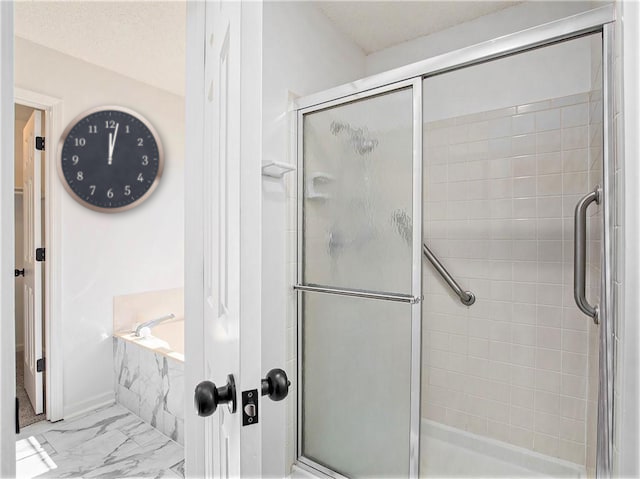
12,02
